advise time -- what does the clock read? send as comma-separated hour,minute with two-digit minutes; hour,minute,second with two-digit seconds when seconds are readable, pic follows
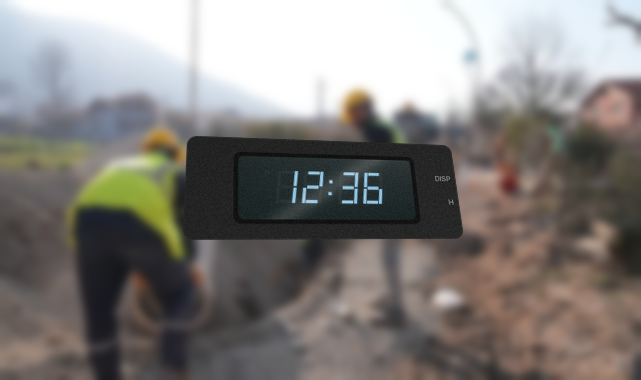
12,36
